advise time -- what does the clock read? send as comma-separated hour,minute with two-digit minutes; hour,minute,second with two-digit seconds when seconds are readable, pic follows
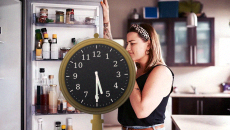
5,30
